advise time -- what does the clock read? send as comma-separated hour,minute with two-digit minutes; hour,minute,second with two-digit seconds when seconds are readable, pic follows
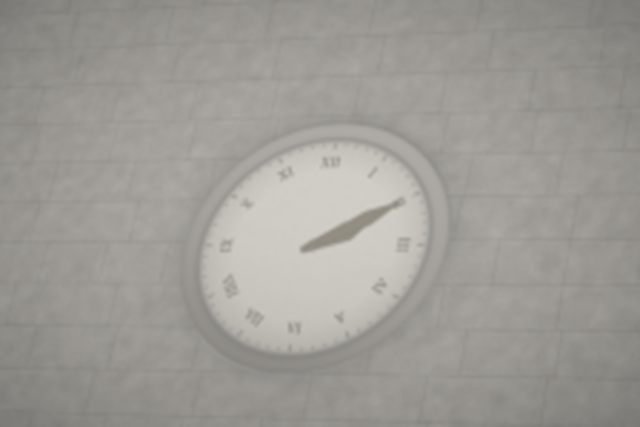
2,10
